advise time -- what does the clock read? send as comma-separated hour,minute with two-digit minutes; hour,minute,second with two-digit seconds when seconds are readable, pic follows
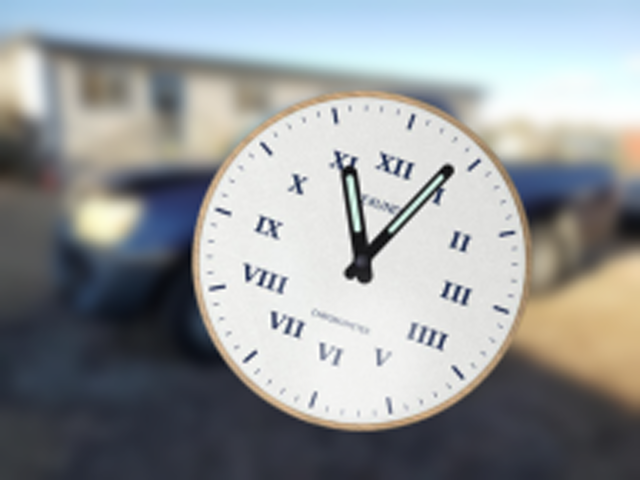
11,04
